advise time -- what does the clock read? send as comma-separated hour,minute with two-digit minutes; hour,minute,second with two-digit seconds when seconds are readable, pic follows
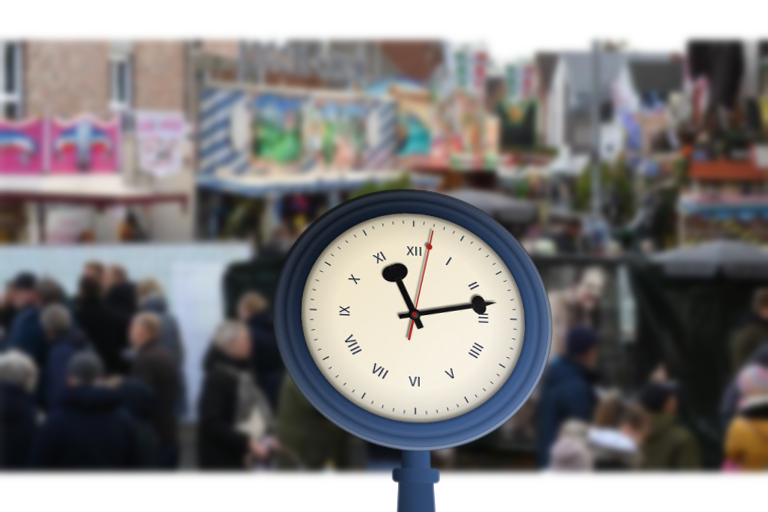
11,13,02
